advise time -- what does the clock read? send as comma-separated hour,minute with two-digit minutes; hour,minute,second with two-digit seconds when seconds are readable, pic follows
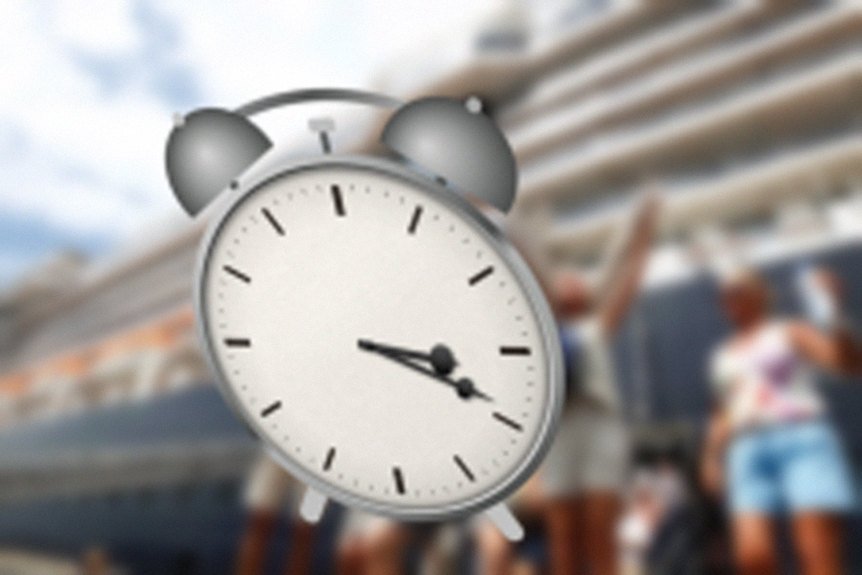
3,19
